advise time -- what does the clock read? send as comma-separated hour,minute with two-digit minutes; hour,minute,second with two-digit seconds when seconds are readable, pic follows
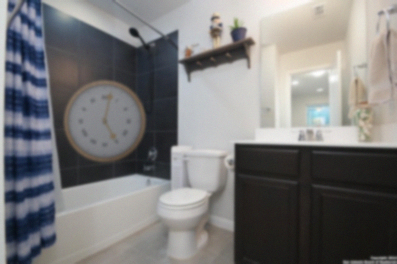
5,02
